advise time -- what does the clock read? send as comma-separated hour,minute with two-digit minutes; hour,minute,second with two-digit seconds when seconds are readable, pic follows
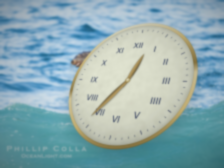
12,36
